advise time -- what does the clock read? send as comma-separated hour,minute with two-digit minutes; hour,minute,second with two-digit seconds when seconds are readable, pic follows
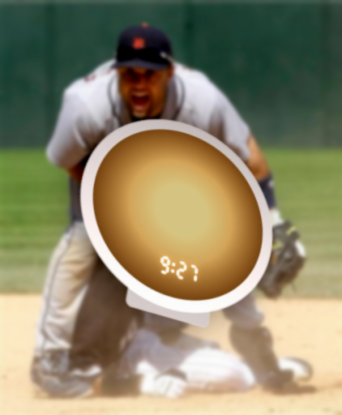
9,27
